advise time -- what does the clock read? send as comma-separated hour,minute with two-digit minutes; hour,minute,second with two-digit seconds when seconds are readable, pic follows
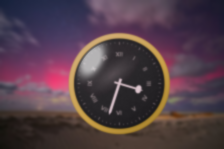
3,33
